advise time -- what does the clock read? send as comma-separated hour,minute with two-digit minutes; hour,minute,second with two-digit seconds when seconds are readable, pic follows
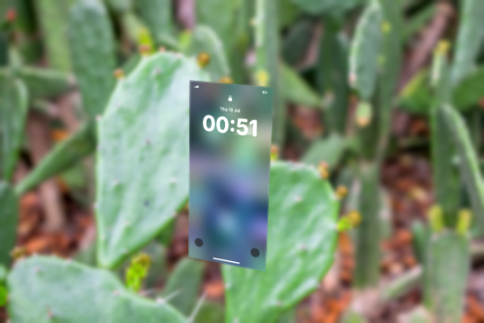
0,51
